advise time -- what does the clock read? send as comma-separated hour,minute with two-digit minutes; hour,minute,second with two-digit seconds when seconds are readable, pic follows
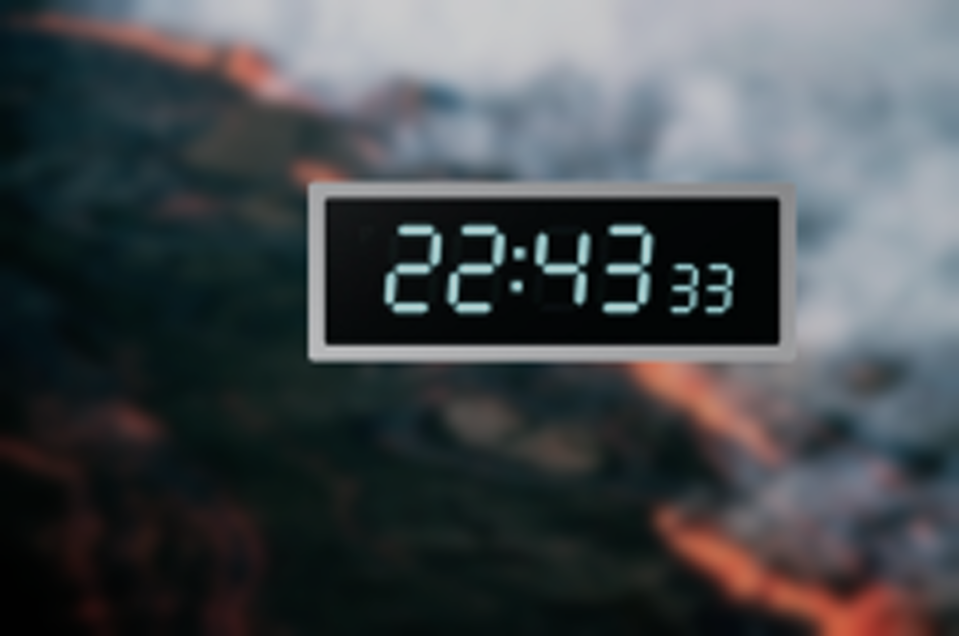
22,43,33
